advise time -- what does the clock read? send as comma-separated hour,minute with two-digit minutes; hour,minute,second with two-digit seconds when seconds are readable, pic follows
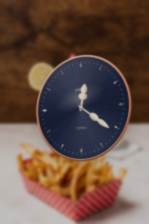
12,21
